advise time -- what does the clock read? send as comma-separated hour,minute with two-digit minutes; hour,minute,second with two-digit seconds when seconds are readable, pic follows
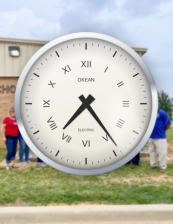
7,24
